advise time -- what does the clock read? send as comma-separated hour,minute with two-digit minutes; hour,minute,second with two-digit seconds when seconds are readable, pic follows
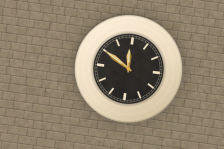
11,50
